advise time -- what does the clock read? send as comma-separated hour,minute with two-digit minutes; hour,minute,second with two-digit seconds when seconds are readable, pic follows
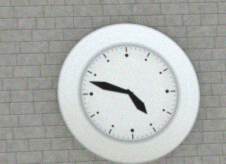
4,48
